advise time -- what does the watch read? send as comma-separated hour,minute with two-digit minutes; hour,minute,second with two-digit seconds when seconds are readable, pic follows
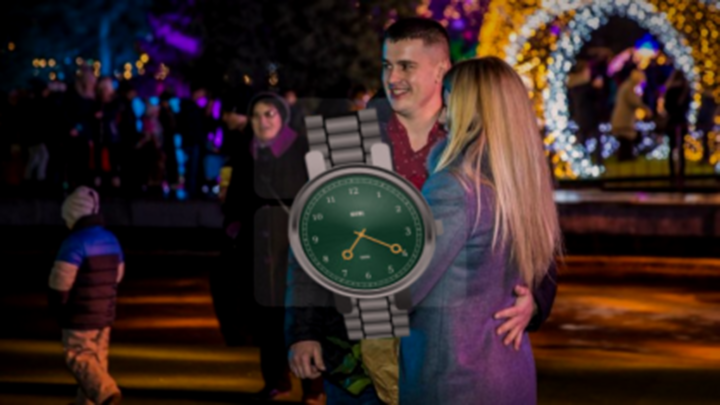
7,20
